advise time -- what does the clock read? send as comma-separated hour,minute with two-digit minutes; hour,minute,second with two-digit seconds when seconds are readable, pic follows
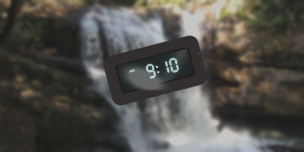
9,10
